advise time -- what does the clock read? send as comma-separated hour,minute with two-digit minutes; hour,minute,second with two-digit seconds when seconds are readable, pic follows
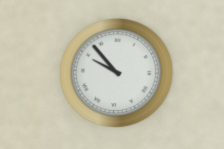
9,53
